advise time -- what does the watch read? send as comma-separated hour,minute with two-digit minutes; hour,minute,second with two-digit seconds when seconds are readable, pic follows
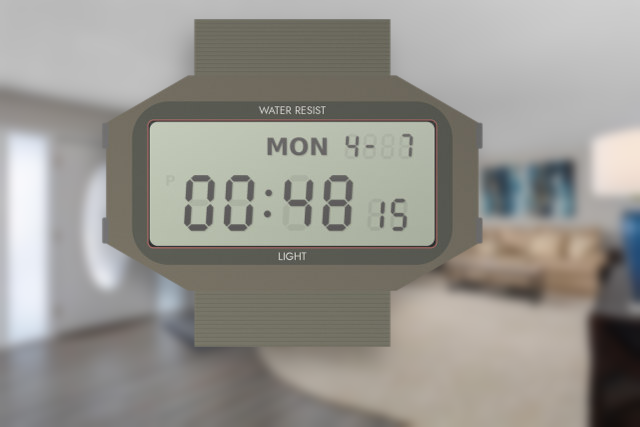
0,48,15
